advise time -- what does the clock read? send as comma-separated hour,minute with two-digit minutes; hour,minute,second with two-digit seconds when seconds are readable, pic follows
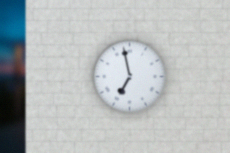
6,58
